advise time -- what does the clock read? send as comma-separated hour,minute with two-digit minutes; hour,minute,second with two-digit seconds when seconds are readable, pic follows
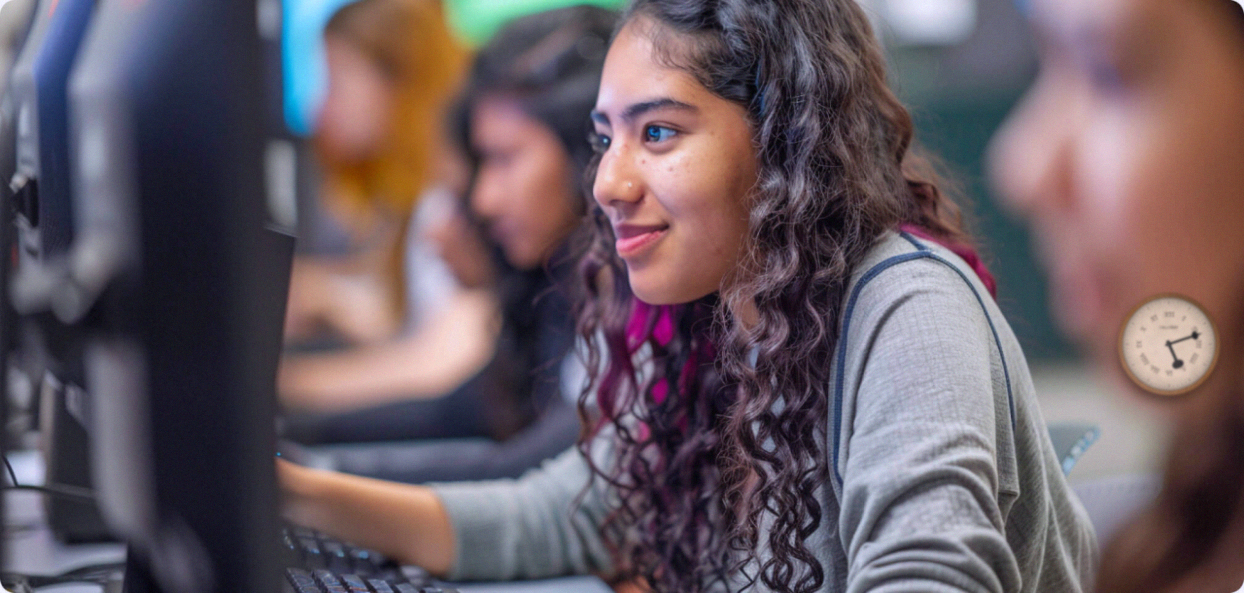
5,12
